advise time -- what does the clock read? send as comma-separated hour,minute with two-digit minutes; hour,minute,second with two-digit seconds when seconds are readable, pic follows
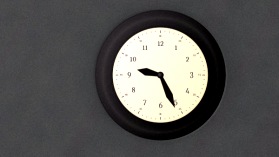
9,26
